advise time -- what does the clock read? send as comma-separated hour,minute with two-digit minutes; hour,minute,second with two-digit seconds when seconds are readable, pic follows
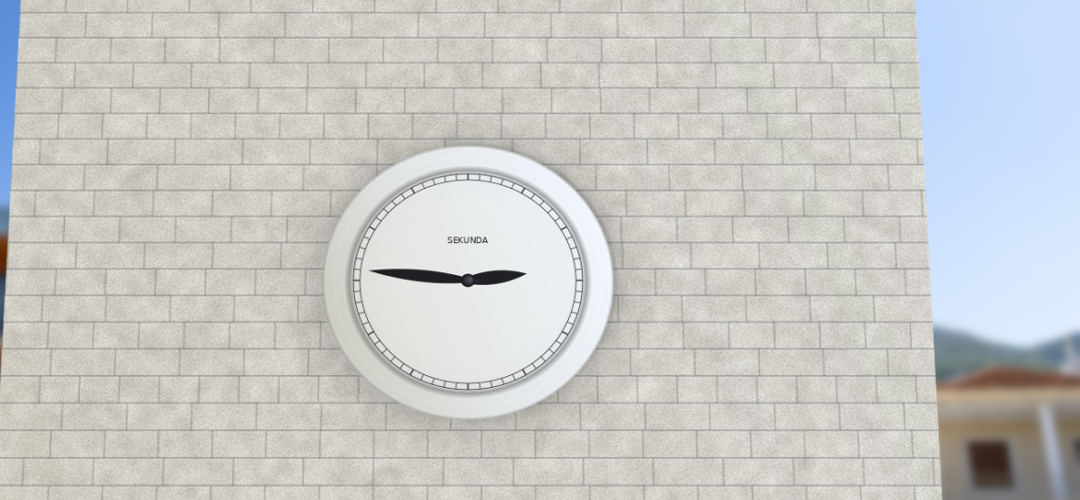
2,46
